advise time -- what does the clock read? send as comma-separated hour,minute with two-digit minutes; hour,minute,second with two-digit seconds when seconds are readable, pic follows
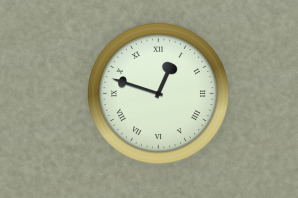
12,48
